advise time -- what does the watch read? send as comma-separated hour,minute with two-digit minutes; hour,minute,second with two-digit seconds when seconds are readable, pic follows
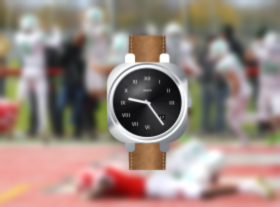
9,24
